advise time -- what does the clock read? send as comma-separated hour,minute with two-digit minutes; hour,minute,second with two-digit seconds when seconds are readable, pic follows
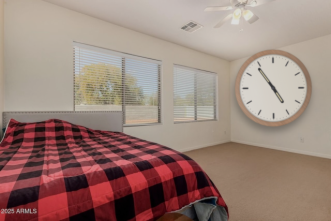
4,54
